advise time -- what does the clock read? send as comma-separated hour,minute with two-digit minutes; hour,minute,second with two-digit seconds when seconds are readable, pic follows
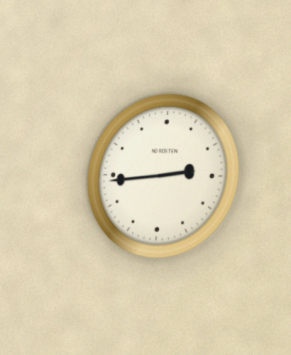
2,44
